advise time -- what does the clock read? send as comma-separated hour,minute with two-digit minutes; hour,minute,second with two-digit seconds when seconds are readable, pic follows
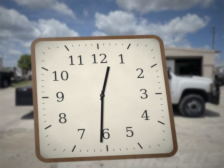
12,31
